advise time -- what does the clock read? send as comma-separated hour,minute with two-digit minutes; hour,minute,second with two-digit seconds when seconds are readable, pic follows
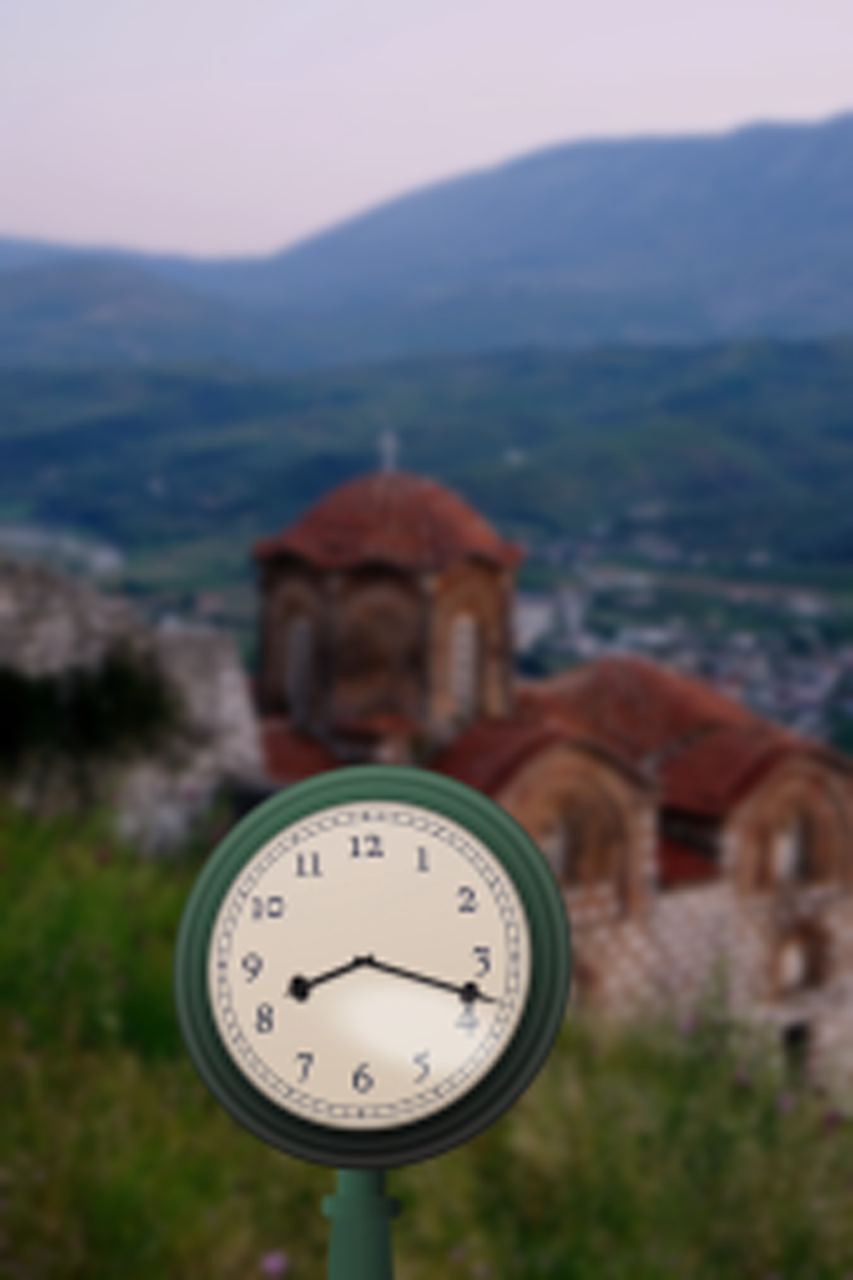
8,18
